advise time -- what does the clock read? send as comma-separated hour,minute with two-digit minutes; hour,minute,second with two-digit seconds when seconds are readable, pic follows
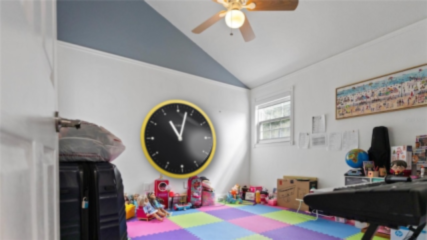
11,03
